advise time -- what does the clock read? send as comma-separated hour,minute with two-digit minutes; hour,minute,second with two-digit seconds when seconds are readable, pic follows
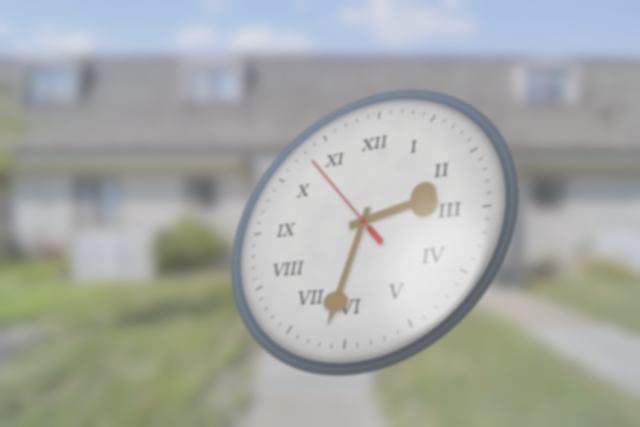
2,31,53
